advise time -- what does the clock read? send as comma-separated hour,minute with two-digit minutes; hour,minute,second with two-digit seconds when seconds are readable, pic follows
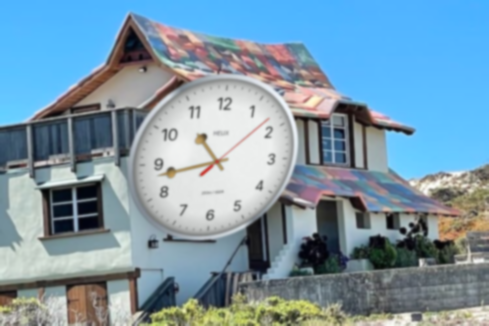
10,43,08
